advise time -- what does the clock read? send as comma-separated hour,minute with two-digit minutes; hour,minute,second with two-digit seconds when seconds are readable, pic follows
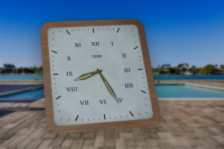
8,26
